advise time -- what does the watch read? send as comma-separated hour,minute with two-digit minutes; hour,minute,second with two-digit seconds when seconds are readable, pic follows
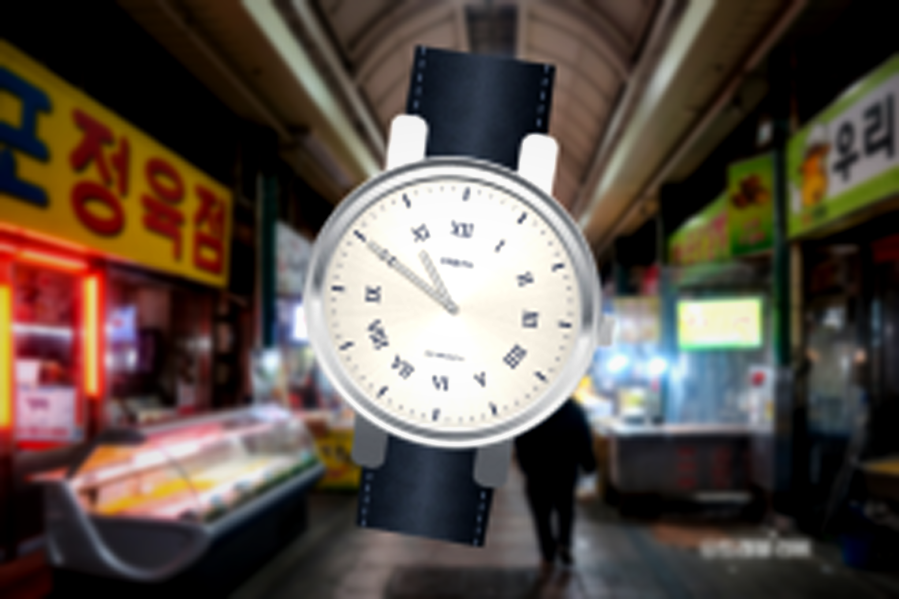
10,50
